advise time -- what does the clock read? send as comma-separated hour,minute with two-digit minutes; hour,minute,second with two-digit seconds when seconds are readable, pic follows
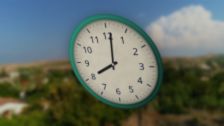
8,01
